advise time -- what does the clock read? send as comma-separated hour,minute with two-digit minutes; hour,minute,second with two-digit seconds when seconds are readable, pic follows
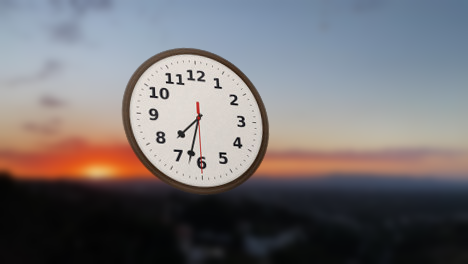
7,32,30
